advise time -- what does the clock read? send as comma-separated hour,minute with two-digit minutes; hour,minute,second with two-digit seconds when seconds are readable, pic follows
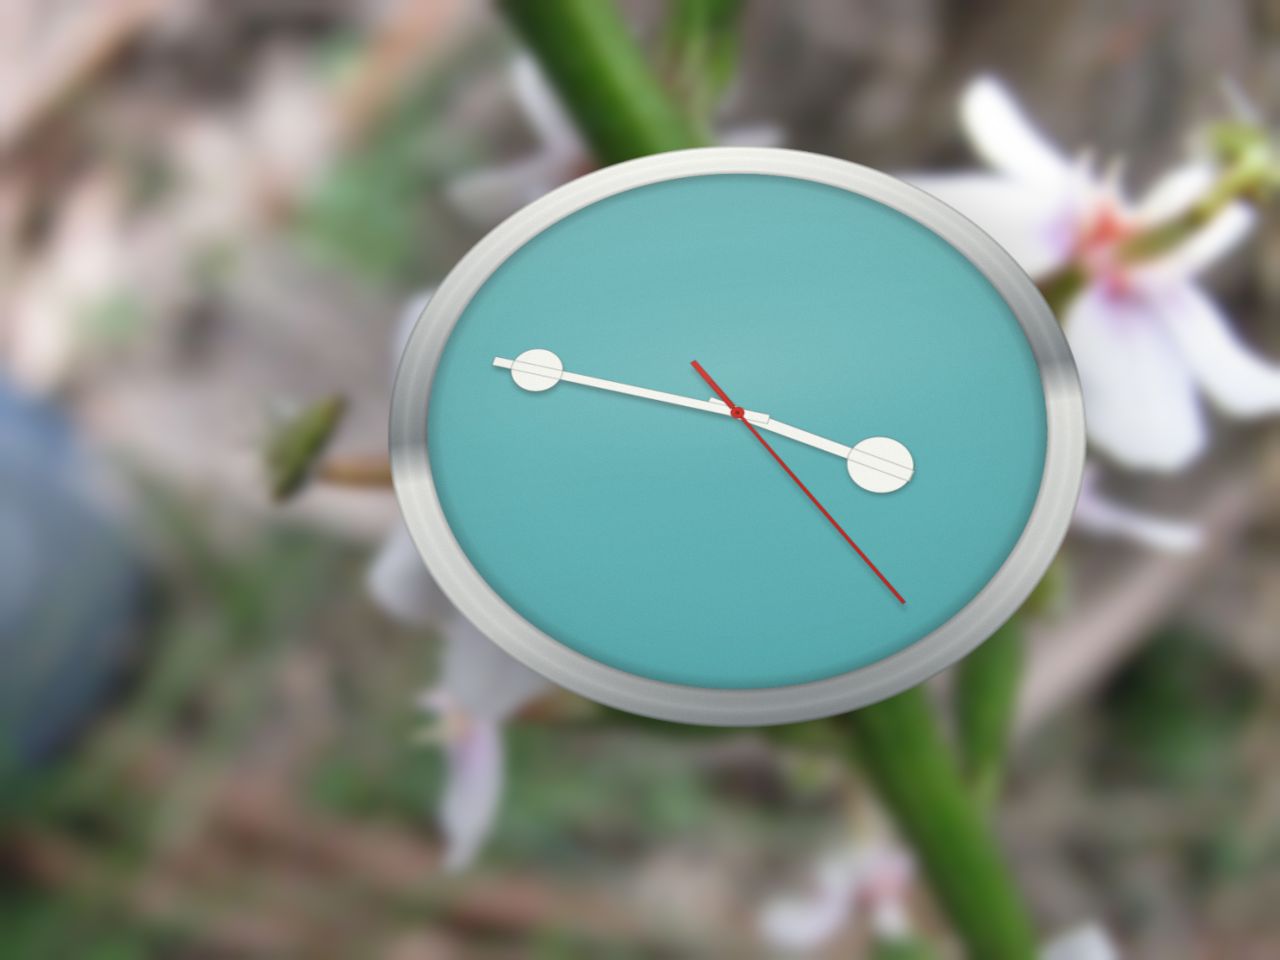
3,47,24
